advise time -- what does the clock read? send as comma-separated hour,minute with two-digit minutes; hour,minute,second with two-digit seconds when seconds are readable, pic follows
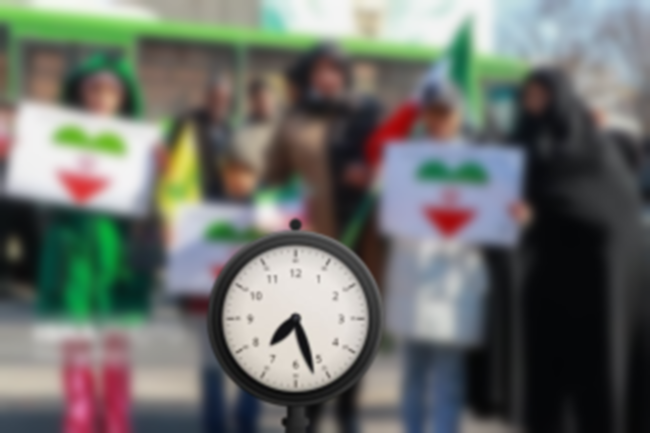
7,27
